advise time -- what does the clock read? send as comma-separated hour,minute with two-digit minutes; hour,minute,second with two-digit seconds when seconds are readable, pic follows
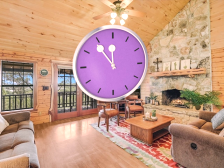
11,54
